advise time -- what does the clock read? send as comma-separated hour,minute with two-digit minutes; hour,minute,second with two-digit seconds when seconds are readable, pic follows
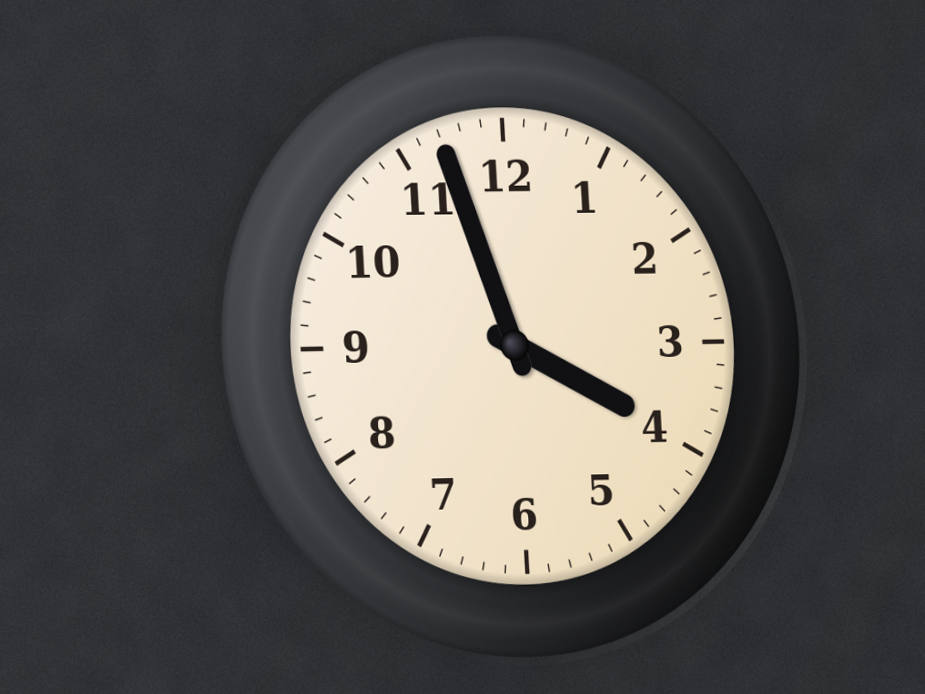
3,57
